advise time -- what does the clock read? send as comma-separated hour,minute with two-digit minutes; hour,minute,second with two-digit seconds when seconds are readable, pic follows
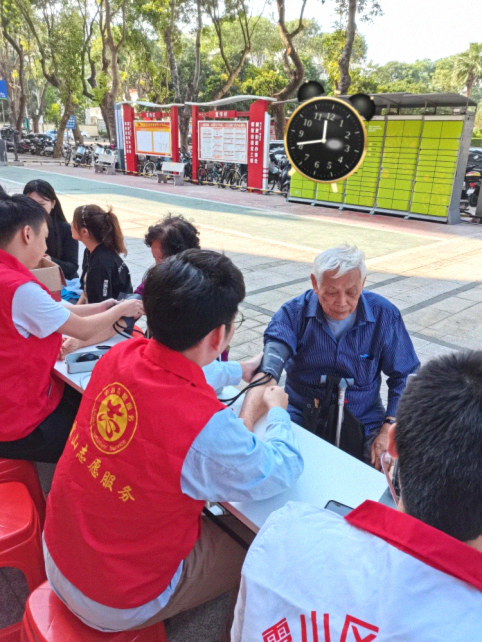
11,41
